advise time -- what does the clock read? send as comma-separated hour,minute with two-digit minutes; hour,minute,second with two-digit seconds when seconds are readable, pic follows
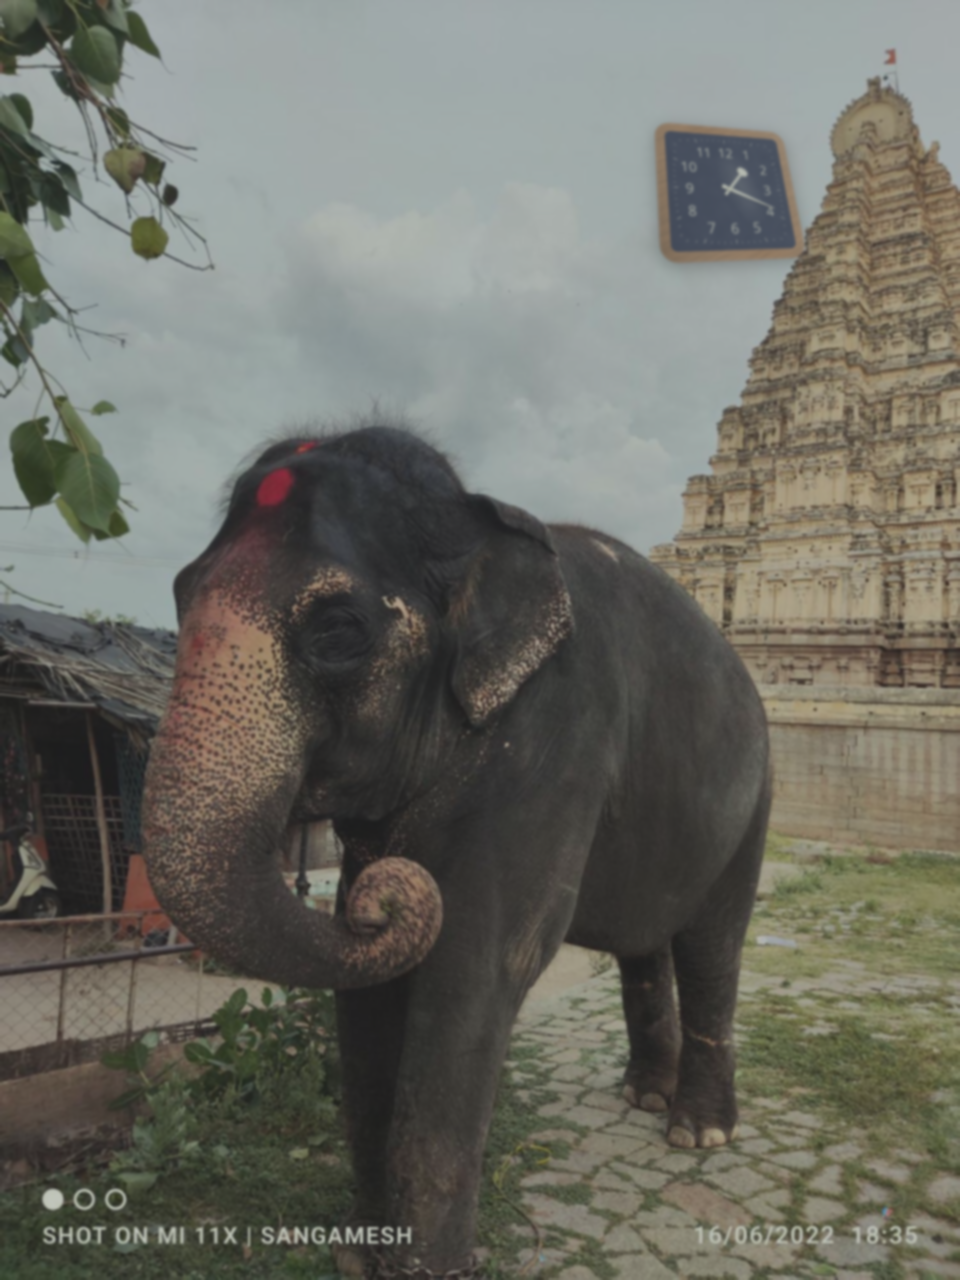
1,19
